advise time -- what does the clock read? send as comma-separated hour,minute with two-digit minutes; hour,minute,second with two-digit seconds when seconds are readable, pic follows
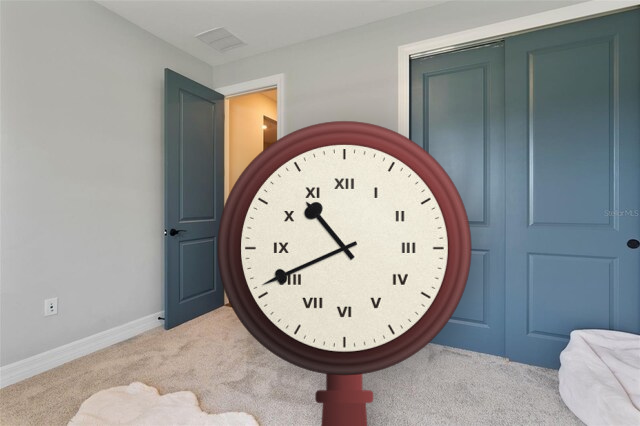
10,41
